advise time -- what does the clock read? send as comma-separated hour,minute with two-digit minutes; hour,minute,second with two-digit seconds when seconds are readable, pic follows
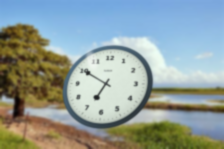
6,50
